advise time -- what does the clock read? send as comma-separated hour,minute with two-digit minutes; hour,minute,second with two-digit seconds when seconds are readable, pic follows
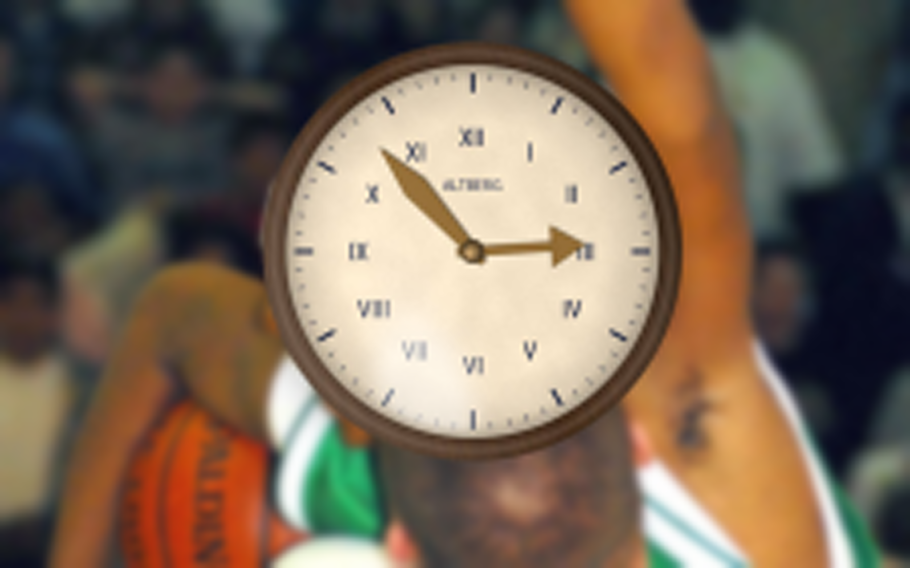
2,53
